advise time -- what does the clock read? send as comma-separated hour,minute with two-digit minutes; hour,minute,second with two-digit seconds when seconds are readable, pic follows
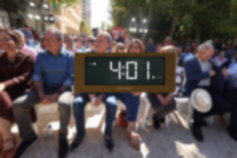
4,01
